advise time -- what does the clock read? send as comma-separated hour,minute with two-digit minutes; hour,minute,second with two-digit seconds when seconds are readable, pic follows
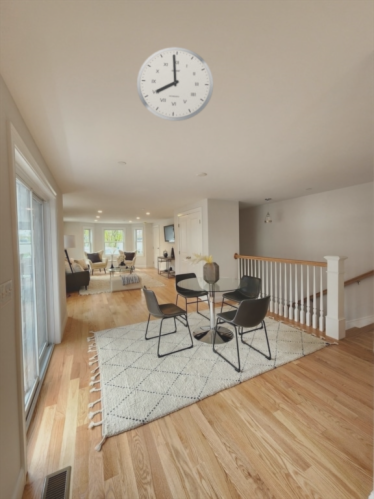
7,59
